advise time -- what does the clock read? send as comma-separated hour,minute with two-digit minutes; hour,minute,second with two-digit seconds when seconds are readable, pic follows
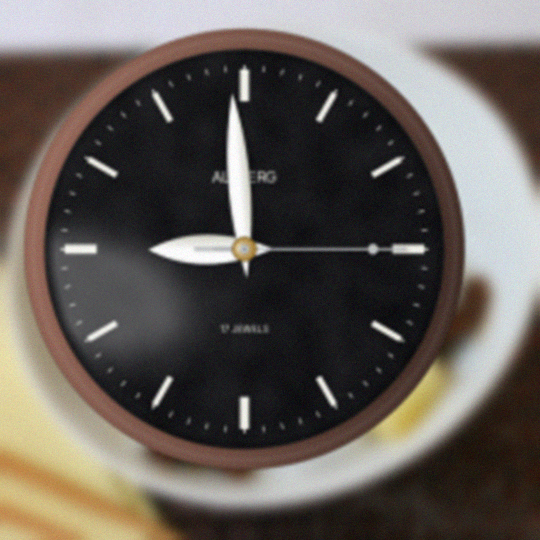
8,59,15
